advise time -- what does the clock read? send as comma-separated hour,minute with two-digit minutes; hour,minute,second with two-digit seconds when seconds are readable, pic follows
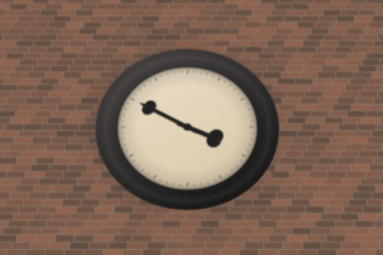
3,50
